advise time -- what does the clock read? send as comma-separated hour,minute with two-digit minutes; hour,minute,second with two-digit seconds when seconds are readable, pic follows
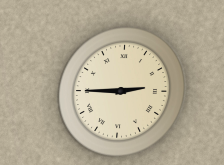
2,45
